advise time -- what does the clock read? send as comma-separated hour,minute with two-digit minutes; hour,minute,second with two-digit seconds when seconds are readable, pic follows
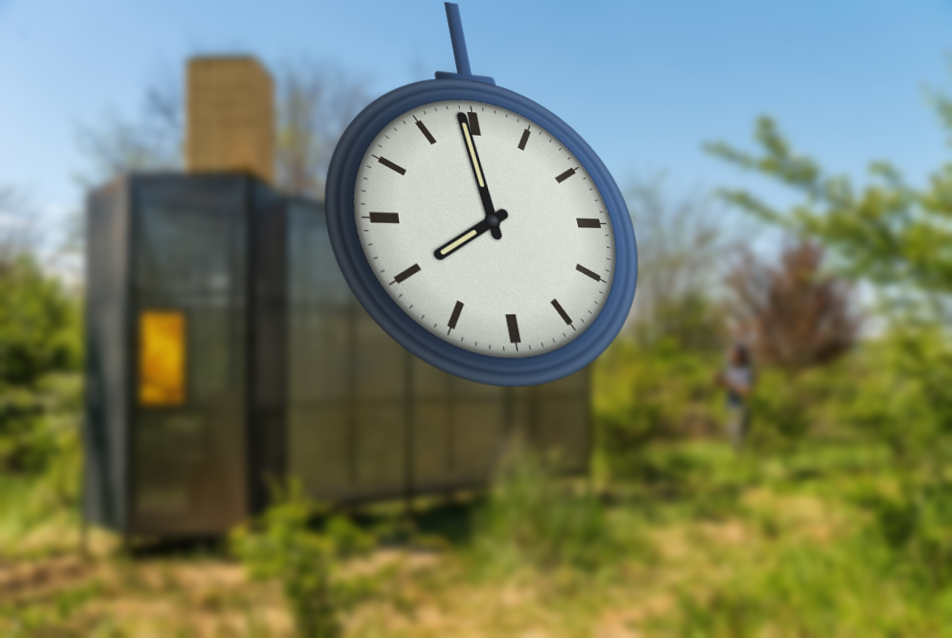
7,59
